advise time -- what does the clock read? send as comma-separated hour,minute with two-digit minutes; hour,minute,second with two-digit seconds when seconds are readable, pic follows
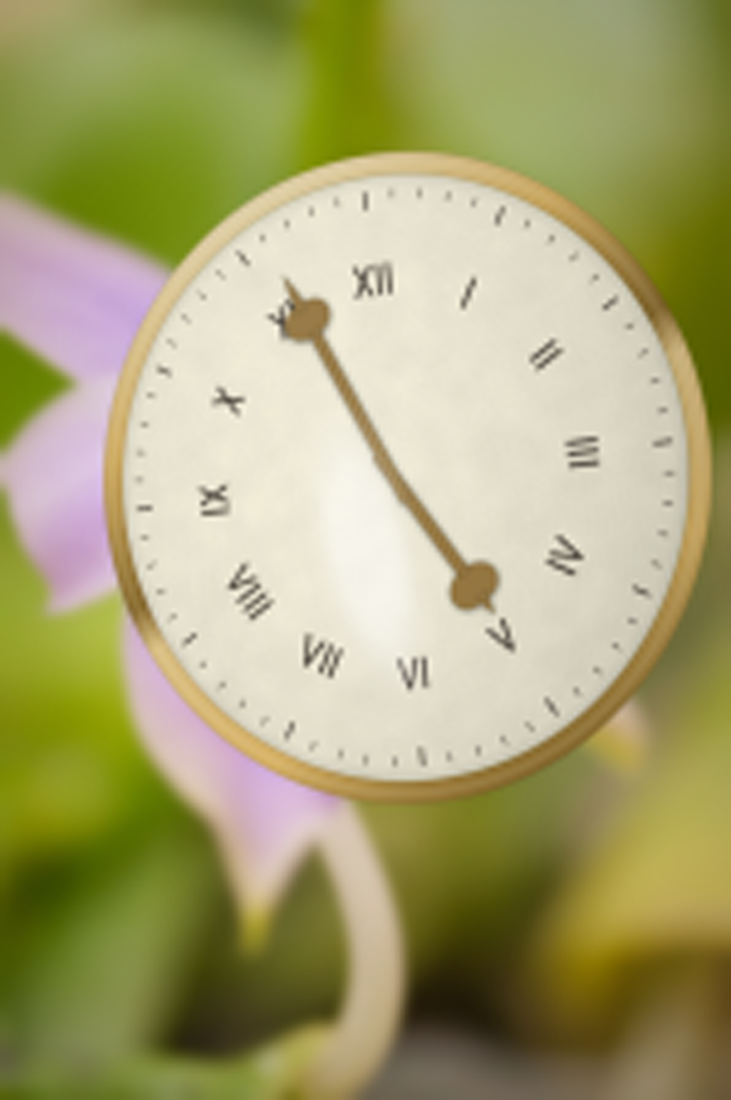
4,56
